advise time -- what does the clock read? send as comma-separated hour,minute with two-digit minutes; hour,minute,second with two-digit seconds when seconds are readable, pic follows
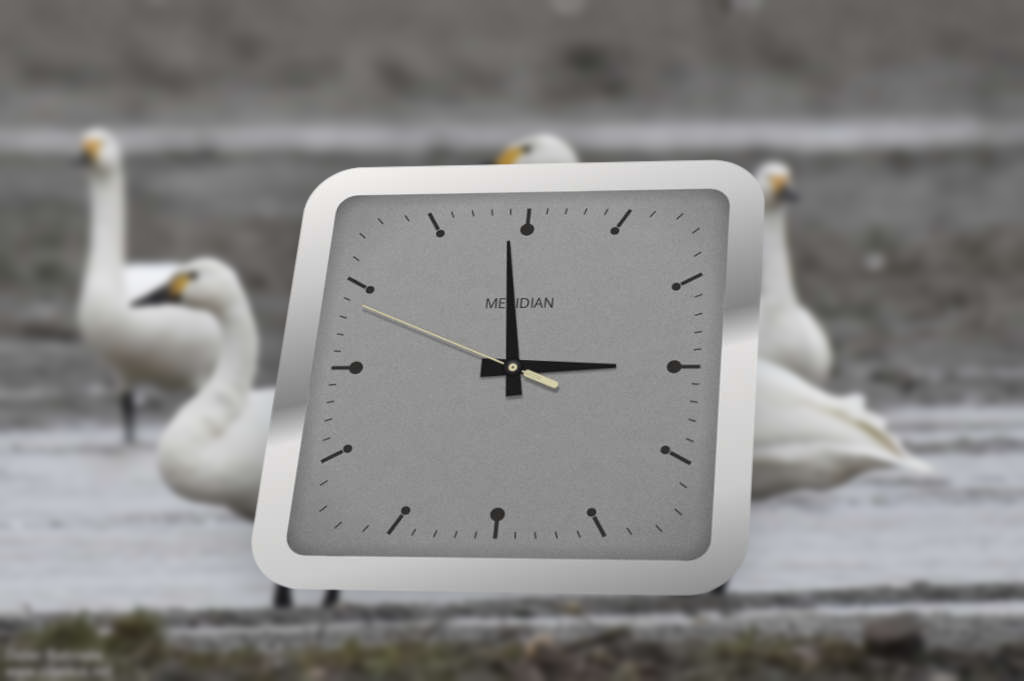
2,58,49
